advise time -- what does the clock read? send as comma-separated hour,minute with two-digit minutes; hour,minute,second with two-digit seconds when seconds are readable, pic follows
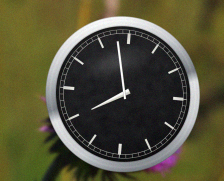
7,58
